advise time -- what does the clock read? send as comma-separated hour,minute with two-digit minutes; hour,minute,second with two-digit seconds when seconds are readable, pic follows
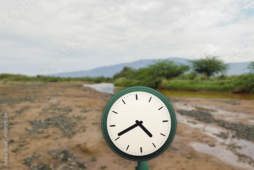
4,41
